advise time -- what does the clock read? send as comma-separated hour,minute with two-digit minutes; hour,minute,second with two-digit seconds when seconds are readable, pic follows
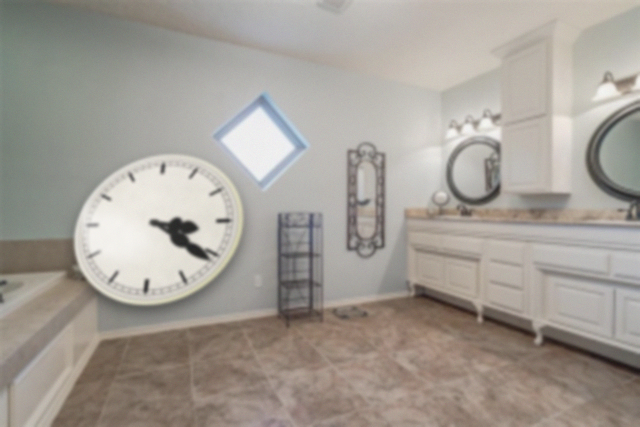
3,21
